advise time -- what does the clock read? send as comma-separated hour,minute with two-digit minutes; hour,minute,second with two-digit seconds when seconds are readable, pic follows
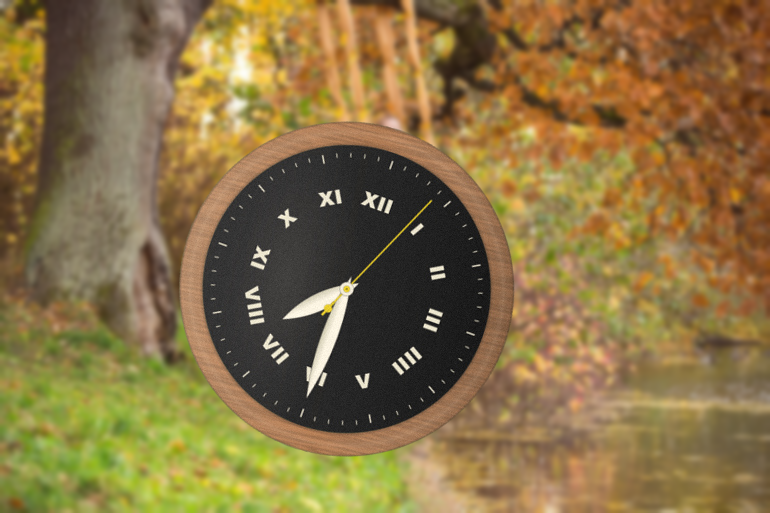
7,30,04
